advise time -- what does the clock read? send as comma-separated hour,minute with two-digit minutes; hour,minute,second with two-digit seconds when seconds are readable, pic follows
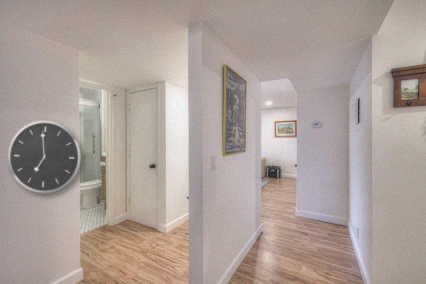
6,59
